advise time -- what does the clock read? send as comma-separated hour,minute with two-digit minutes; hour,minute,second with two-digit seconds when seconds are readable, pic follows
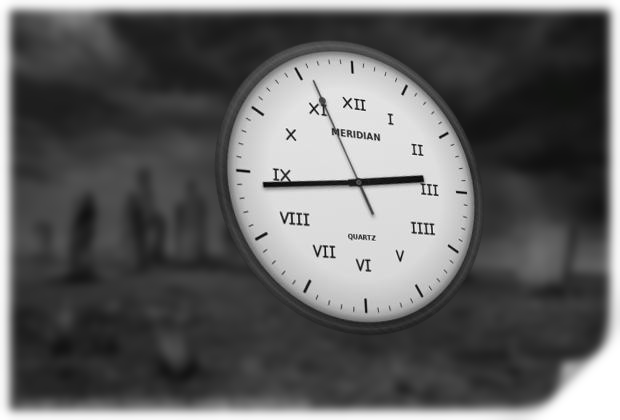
2,43,56
